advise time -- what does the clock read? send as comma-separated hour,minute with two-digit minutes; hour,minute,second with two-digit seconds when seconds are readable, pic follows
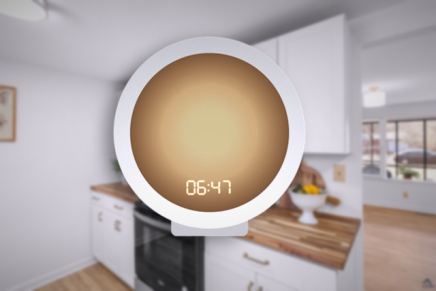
6,47
